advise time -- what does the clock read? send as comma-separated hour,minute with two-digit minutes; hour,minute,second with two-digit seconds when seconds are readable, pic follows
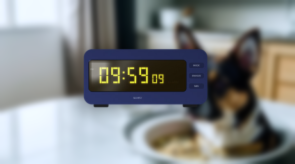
9,59,09
